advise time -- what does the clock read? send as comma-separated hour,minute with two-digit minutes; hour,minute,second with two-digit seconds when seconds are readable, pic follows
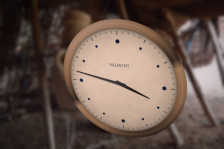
3,47
